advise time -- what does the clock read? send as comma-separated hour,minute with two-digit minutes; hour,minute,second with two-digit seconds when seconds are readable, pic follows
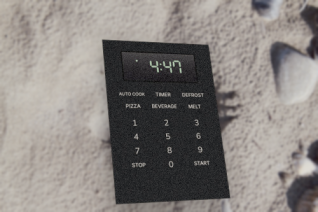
4,47
